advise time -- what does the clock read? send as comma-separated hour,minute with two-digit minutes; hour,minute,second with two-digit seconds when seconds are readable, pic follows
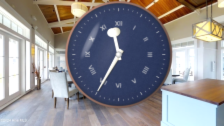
11,35
